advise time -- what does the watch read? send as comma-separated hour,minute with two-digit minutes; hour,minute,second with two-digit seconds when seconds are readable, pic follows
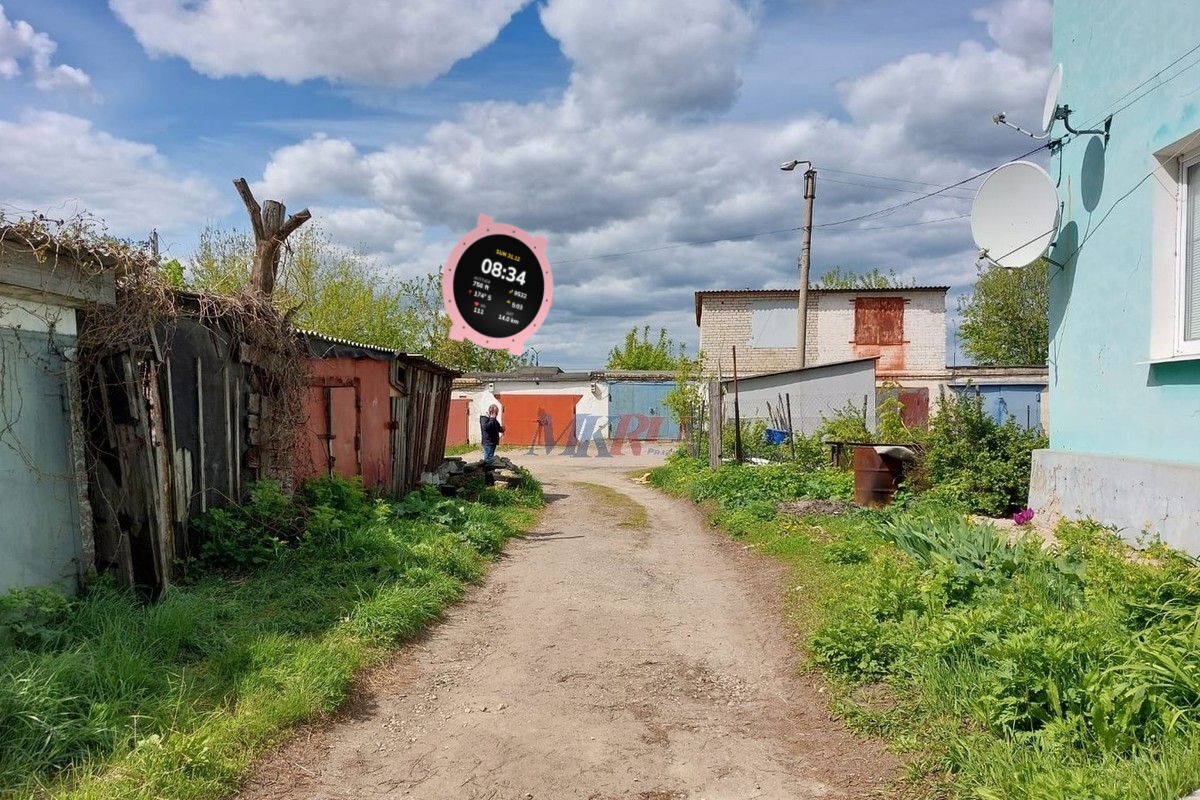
8,34
